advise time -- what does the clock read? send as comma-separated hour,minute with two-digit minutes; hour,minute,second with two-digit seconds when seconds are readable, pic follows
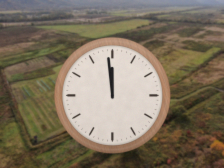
11,59
